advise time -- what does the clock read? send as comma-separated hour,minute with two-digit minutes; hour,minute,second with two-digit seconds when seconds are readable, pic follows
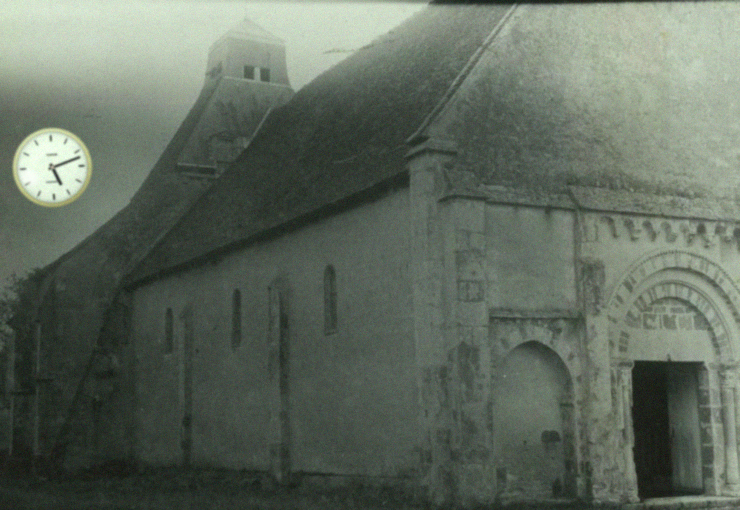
5,12
